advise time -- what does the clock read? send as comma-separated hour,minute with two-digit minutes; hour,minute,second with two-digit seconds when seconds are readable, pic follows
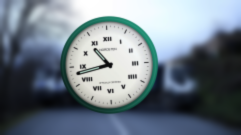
10,43
